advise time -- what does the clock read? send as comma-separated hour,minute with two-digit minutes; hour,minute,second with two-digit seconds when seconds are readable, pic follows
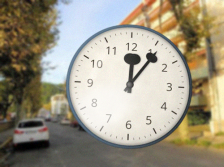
12,06
